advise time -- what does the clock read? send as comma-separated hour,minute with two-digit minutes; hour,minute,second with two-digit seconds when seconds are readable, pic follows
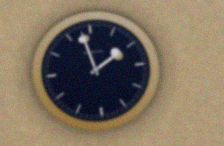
1,58
